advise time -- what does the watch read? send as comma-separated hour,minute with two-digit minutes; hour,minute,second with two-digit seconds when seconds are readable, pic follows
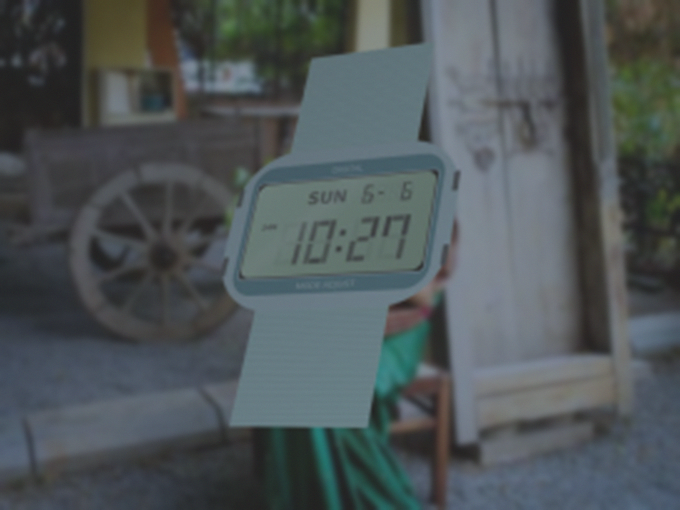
10,27
